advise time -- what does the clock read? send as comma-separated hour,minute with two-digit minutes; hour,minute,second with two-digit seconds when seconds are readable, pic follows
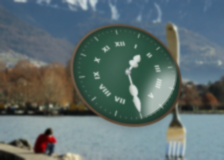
1,30
